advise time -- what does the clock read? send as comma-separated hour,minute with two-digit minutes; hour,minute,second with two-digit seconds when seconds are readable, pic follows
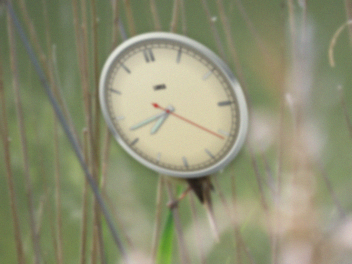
7,42,21
